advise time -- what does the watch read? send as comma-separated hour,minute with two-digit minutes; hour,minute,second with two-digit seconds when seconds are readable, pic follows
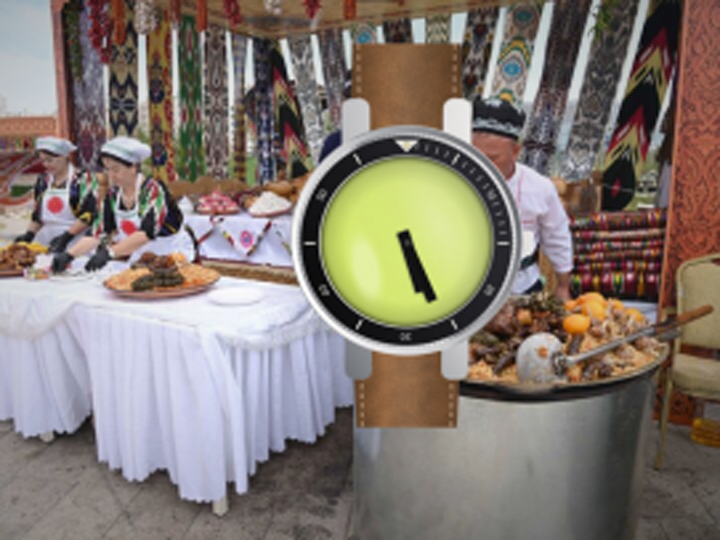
5,26
